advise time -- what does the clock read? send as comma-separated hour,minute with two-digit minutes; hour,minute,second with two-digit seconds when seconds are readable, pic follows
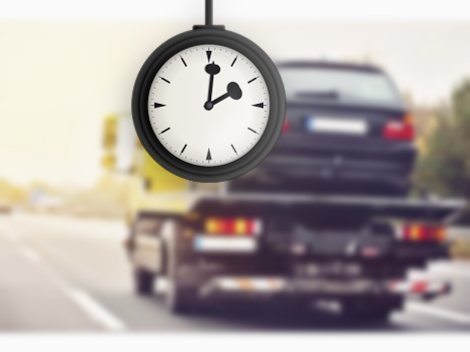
2,01
